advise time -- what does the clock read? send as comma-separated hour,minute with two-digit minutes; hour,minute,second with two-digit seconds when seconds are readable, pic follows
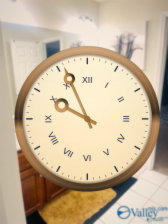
9,56
